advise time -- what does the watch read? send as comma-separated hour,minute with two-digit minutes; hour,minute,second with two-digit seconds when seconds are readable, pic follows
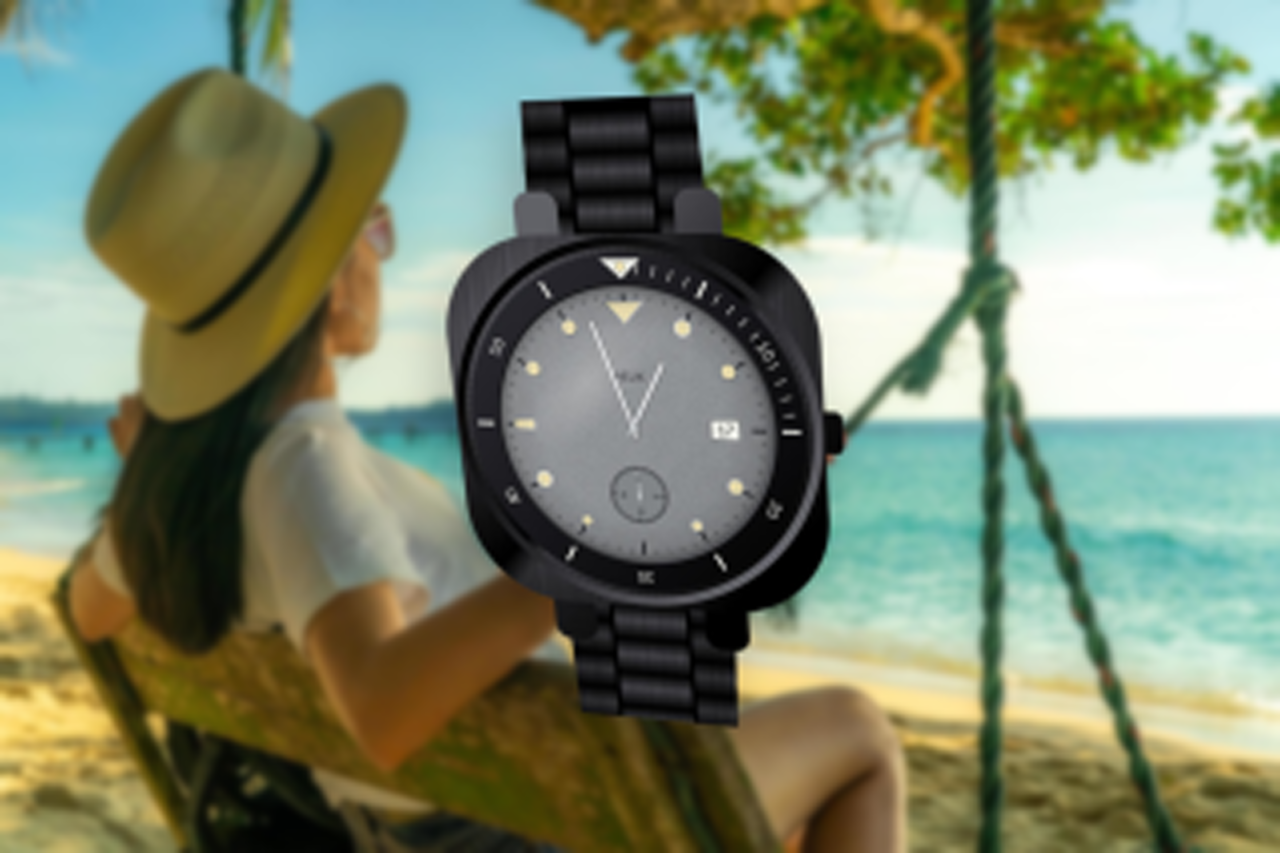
12,57
